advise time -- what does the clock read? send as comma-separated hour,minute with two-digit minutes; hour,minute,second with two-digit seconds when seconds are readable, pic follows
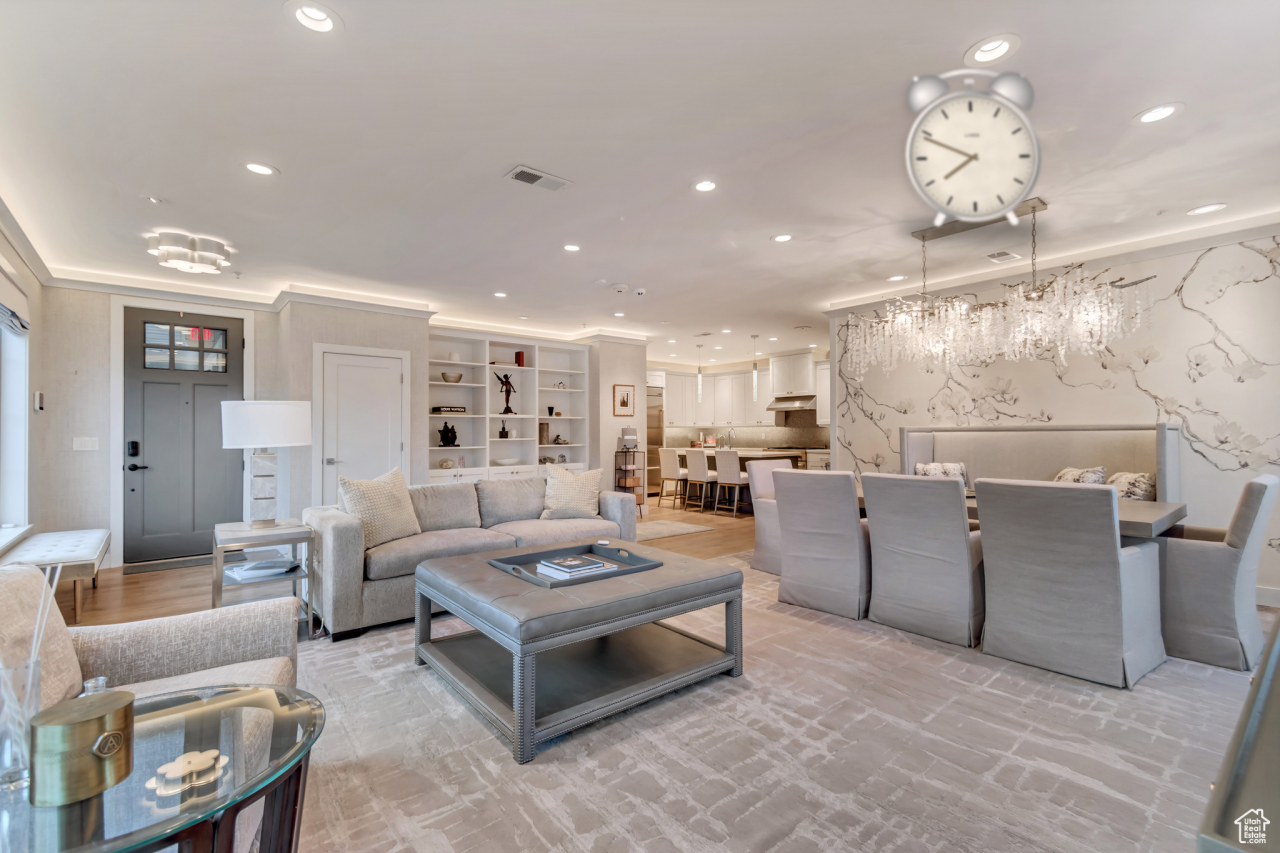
7,49
